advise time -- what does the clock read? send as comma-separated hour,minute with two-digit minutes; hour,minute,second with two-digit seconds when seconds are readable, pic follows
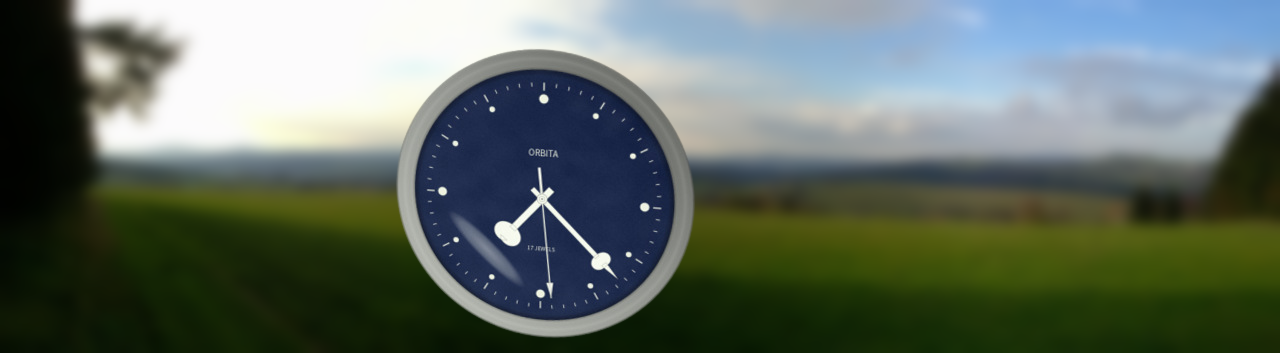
7,22,29
